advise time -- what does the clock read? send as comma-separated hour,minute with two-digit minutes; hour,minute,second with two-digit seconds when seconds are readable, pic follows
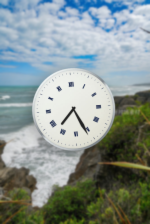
7,26
